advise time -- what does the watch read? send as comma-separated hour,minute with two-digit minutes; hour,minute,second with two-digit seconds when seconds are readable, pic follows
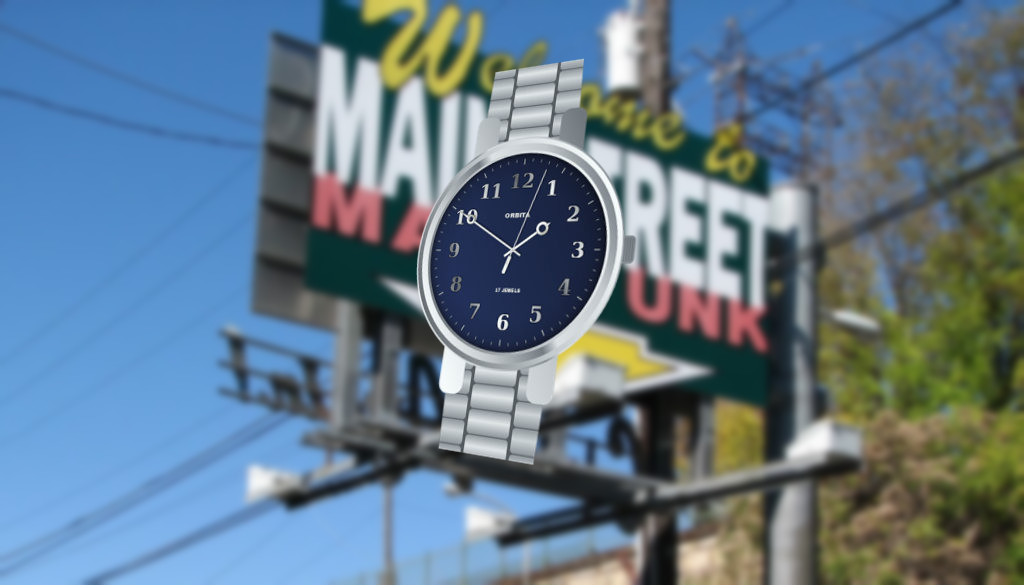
1,50,03
